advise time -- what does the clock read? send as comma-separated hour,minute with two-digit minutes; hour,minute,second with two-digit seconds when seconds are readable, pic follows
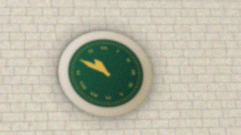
10,50
